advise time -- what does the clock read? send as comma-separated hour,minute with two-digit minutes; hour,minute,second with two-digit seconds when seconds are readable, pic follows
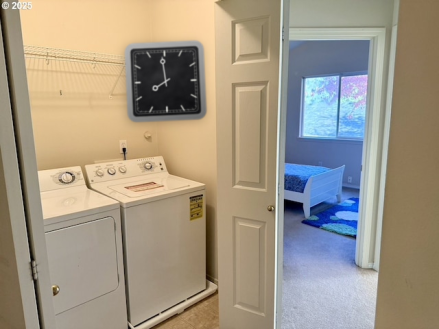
7,59
